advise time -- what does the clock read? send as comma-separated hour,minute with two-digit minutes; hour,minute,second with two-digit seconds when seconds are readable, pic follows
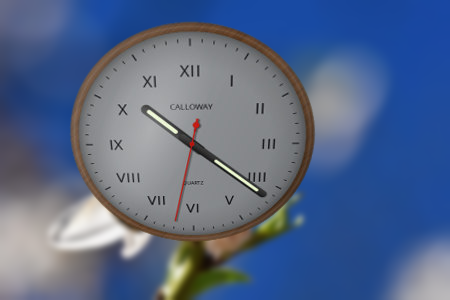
10,21,32
